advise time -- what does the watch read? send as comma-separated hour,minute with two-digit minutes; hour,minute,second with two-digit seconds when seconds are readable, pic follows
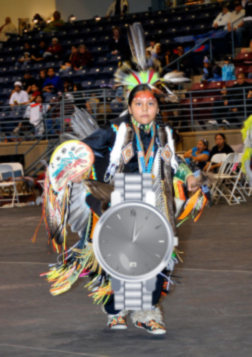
1,01
